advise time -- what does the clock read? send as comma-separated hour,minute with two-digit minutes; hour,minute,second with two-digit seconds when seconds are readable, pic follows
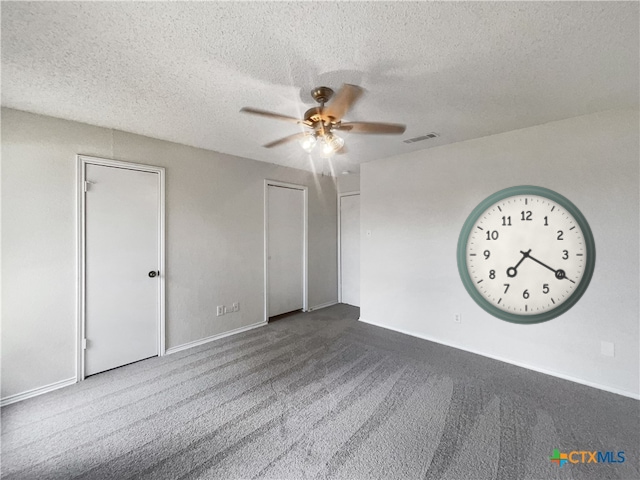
7,20
